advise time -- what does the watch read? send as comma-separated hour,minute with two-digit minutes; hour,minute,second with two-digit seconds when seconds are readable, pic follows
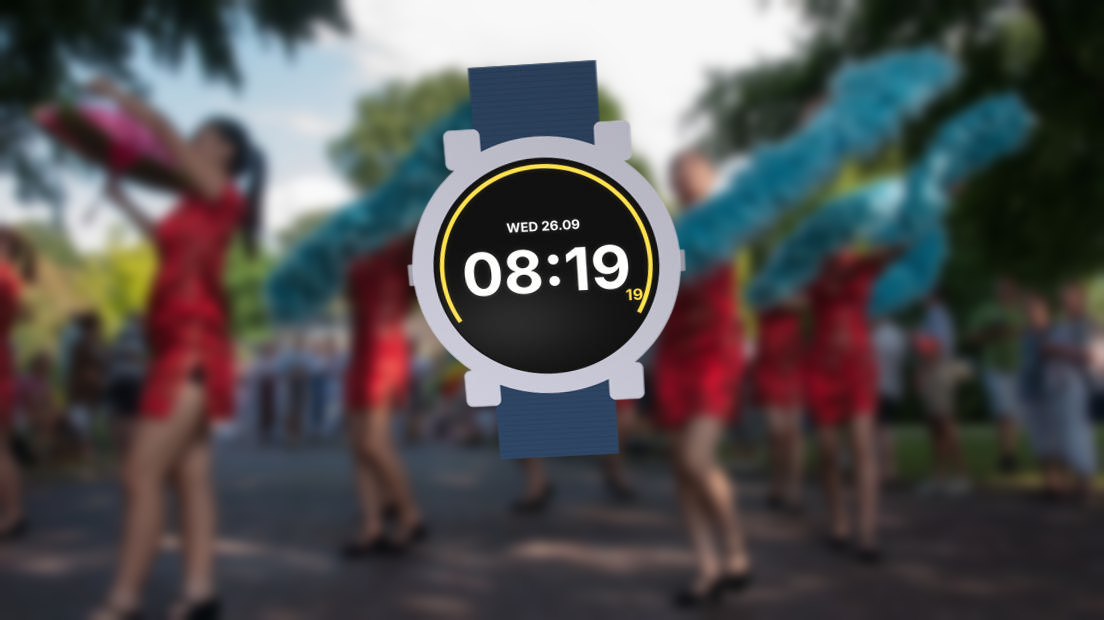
8,19,19
